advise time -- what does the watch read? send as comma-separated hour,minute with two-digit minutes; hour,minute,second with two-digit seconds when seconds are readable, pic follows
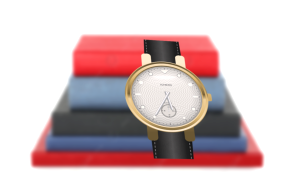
5,35
